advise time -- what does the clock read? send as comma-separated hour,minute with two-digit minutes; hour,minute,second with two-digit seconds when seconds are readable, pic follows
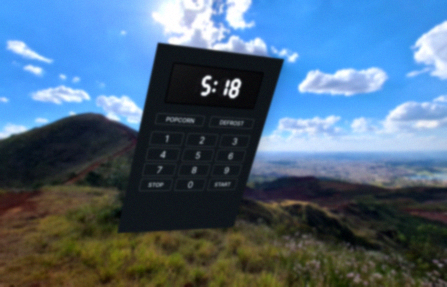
5,18
